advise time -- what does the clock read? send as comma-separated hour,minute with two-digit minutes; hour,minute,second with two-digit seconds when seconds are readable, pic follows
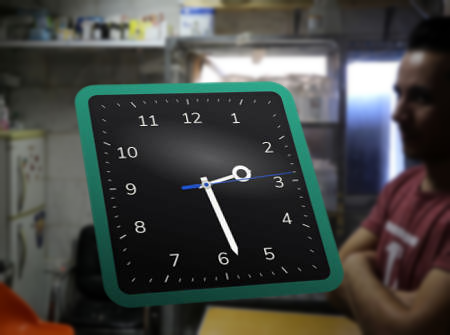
2,28,14
